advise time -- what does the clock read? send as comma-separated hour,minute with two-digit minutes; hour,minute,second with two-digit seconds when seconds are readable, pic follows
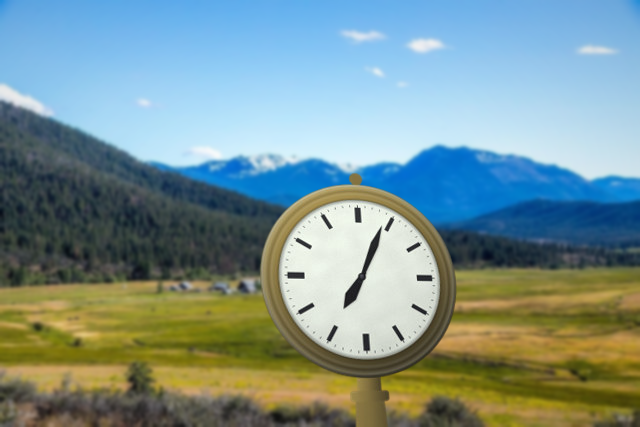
7,04
